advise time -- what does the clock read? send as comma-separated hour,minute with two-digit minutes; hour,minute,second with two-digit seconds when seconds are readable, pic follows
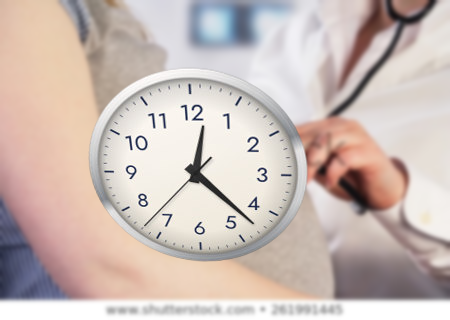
12,22,37
